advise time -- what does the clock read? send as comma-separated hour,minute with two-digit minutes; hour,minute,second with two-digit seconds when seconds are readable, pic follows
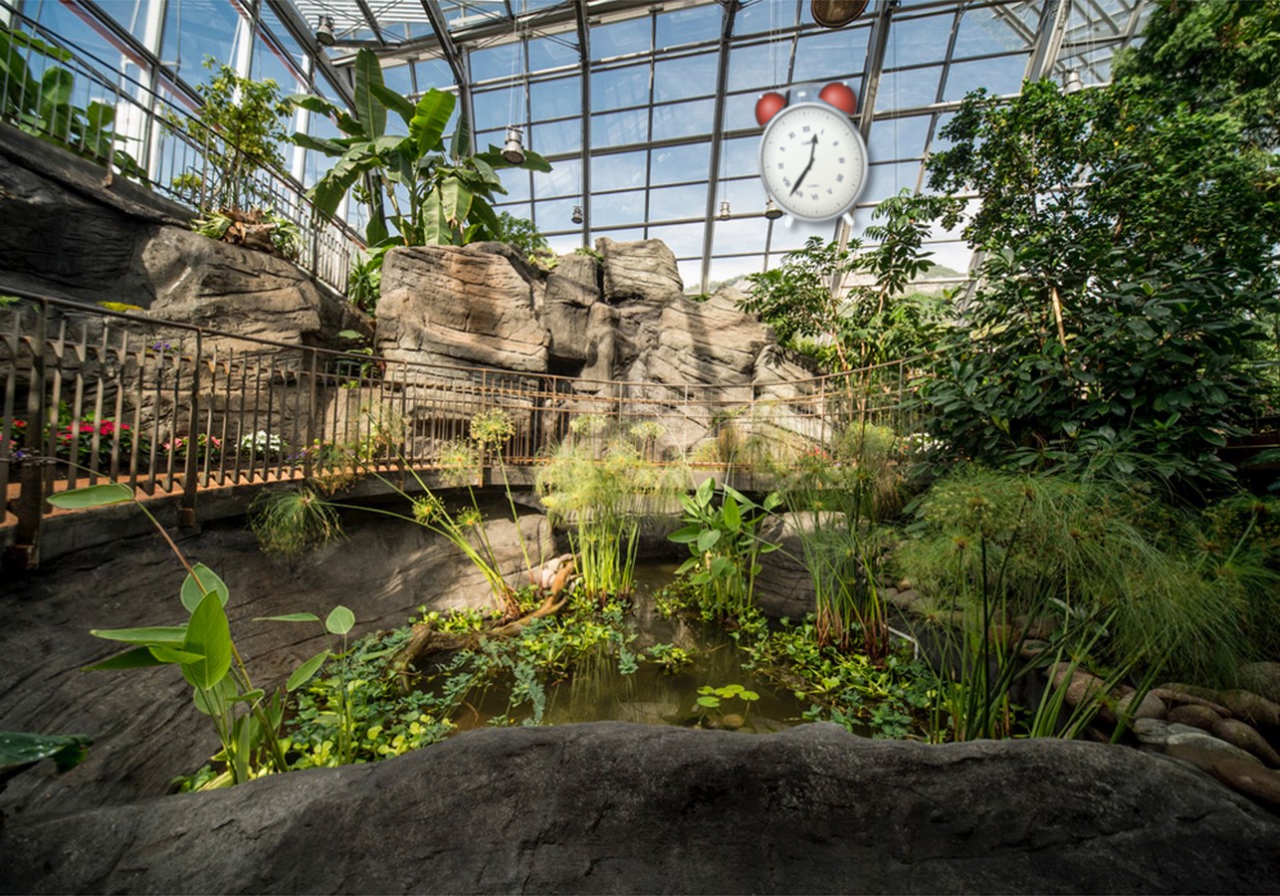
12,37
